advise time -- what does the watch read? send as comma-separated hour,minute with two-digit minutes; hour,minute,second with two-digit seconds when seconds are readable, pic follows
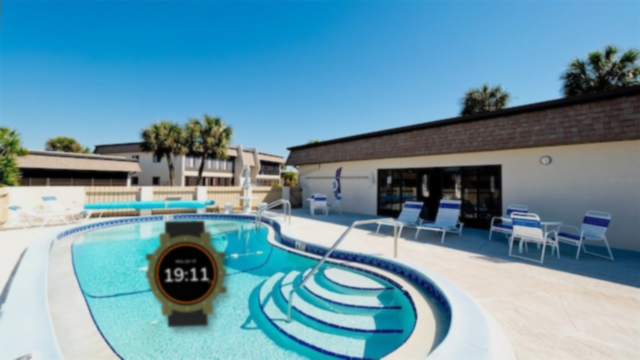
19,11
